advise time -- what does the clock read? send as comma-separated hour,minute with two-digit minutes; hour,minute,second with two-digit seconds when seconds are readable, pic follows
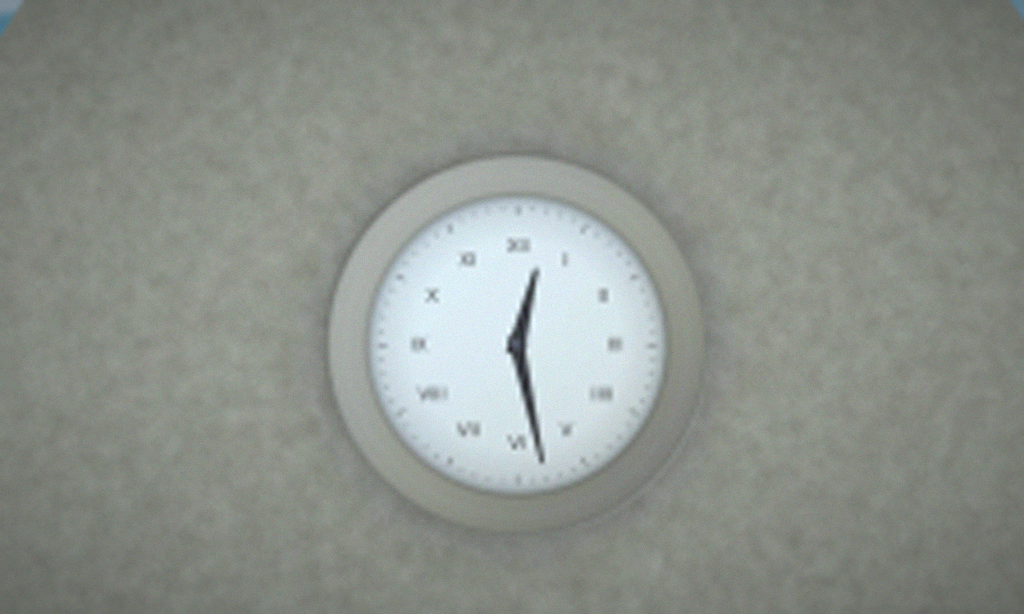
12,28
